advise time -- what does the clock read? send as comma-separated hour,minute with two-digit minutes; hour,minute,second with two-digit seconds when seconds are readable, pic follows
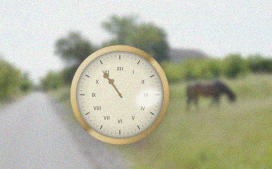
10,54
